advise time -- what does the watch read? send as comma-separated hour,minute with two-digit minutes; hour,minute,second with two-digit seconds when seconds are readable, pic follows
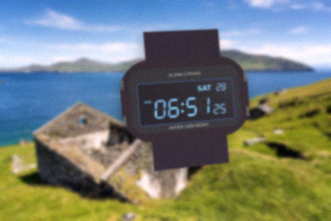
6,51
